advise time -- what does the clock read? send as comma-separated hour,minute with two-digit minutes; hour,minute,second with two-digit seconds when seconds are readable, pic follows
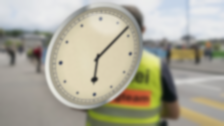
6,08
